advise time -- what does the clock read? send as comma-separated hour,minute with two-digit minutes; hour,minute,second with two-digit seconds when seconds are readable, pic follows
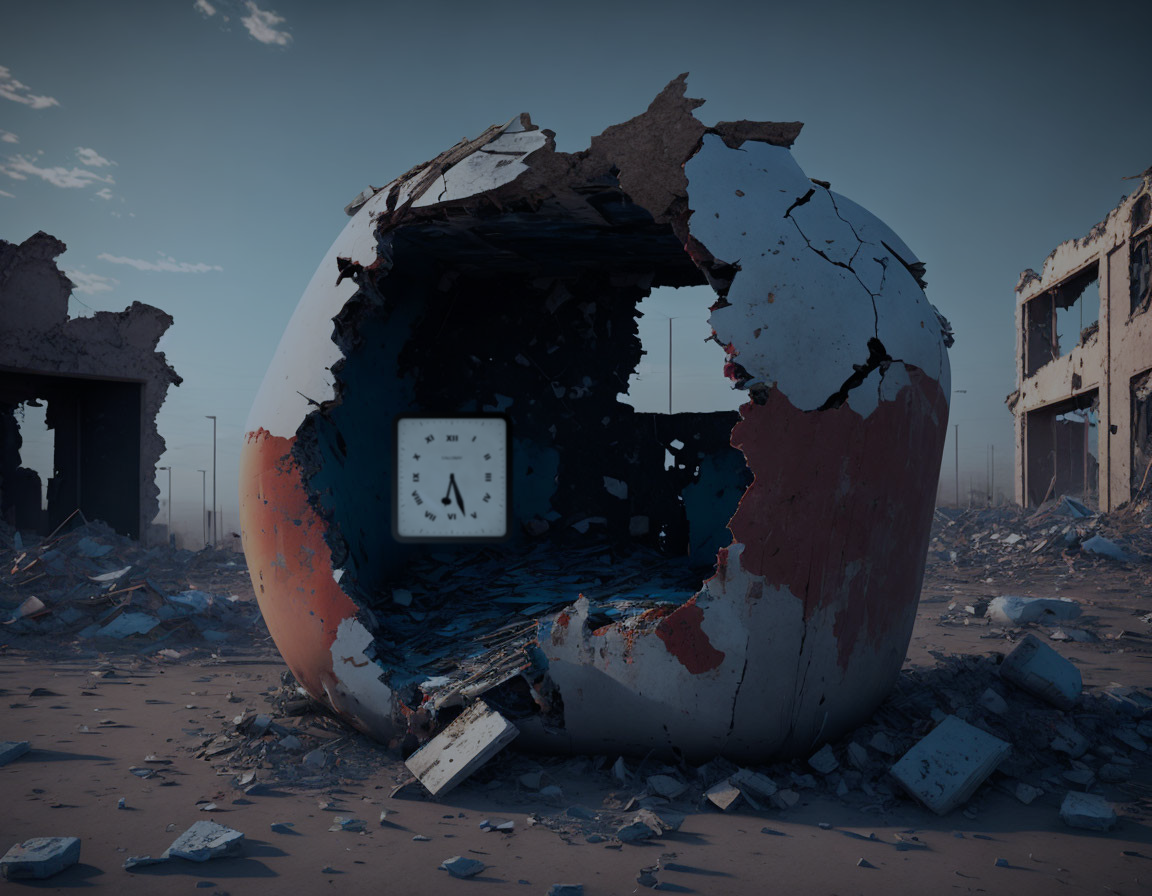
6,27
